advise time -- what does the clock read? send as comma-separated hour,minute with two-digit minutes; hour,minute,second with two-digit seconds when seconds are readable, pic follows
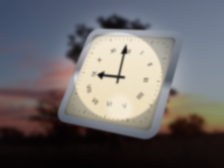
8,59
